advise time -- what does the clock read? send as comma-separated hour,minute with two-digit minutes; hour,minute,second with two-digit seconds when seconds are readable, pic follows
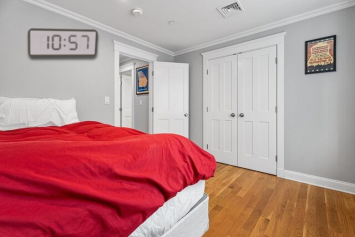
10,57
